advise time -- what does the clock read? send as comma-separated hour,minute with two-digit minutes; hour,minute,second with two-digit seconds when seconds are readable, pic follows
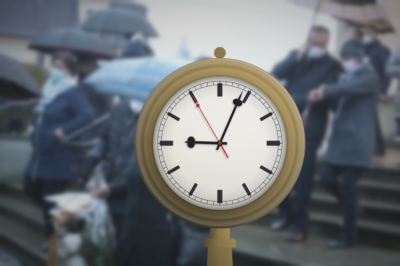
9,03,55
